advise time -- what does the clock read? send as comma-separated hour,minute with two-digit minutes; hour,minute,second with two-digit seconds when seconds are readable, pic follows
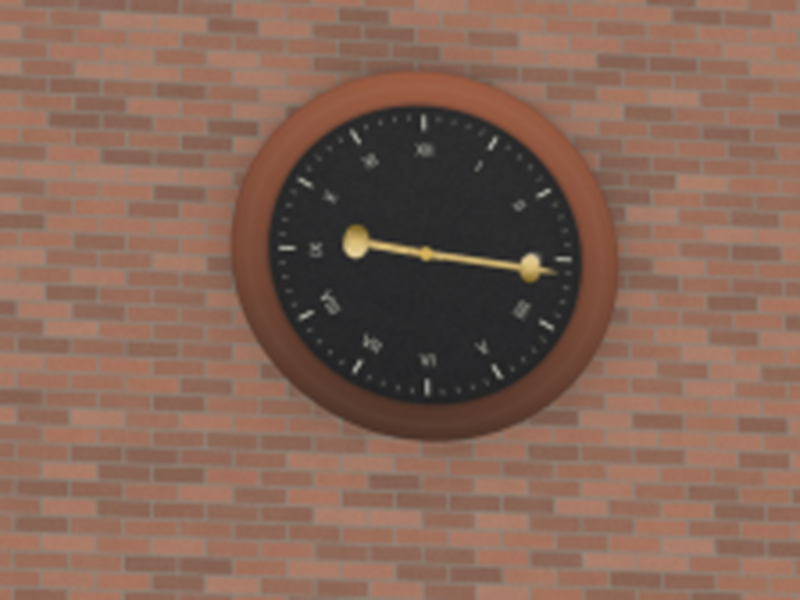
9,16
